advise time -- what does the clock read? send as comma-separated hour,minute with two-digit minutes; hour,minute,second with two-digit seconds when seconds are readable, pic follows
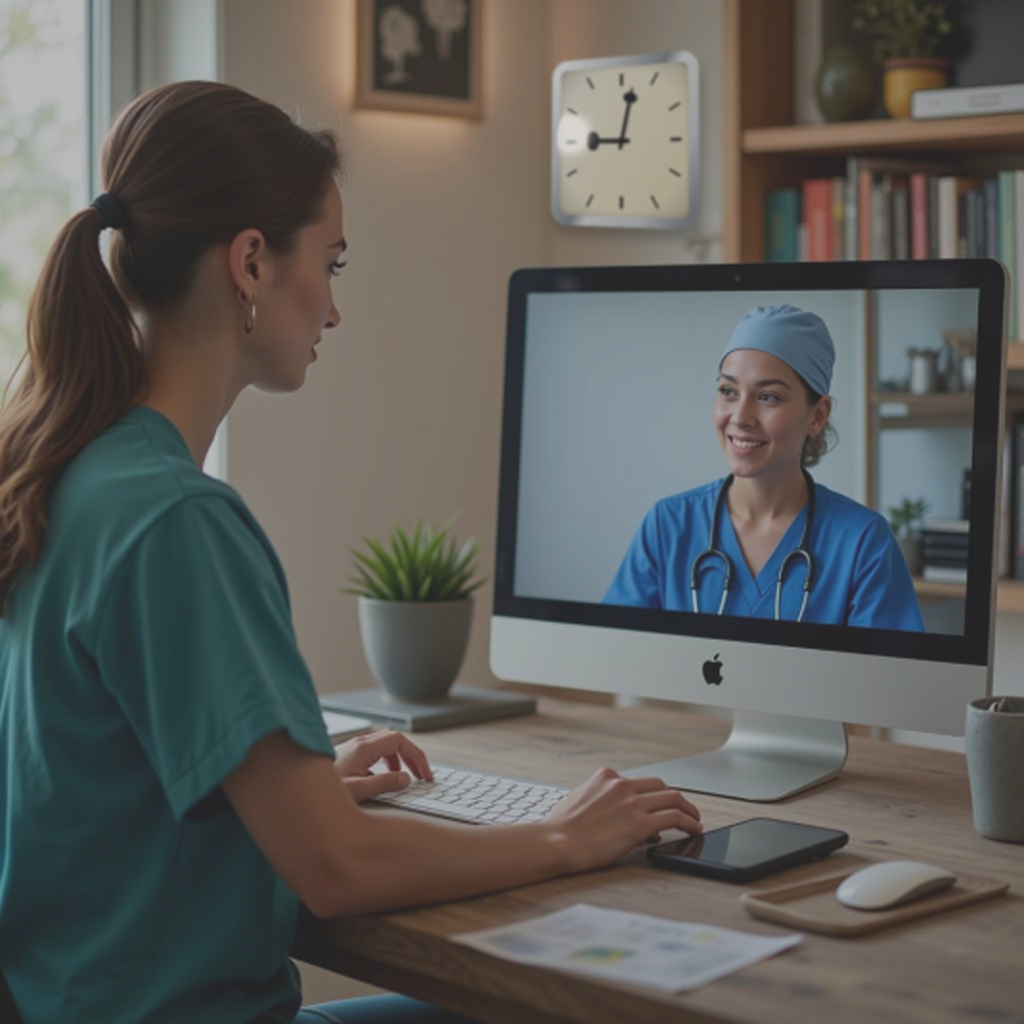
9,02
